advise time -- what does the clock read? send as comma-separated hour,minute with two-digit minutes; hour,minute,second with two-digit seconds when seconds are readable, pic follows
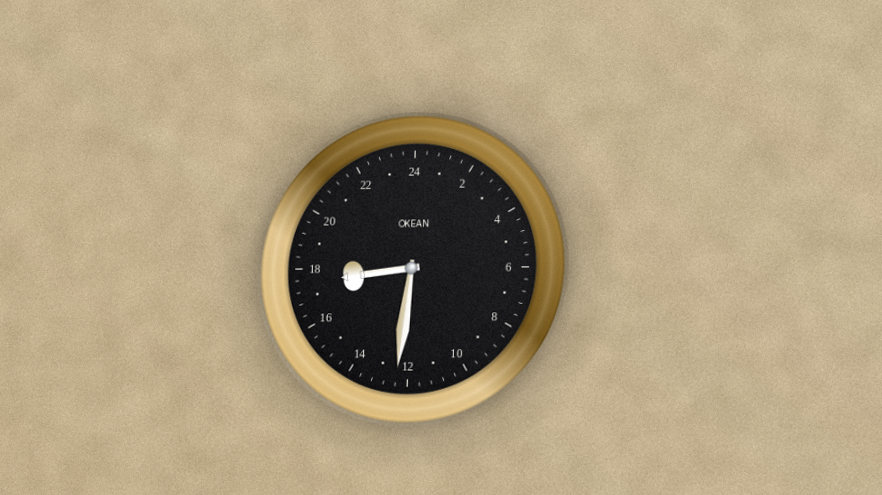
17,31
